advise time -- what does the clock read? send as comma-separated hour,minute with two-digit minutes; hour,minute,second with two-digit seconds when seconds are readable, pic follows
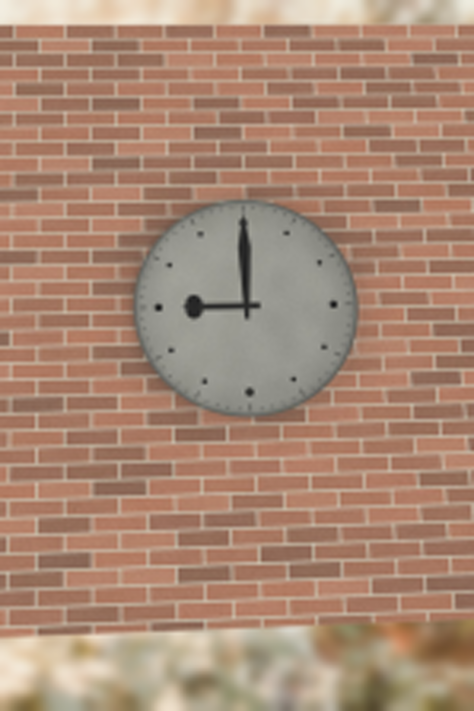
9,00
